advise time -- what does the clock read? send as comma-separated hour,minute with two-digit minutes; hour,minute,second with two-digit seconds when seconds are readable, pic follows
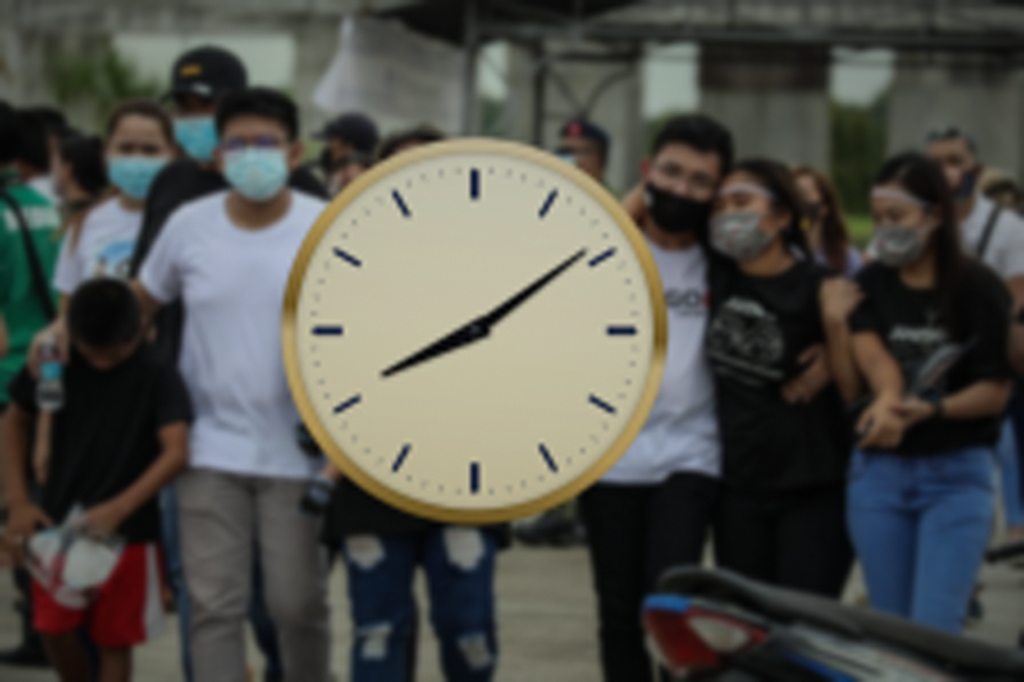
8,09
